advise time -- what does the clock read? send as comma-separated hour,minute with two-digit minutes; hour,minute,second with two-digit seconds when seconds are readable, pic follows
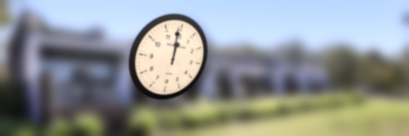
11,59
